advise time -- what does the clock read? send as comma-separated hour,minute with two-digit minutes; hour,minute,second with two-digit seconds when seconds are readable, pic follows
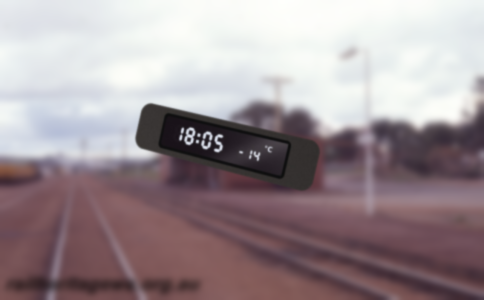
18,05
